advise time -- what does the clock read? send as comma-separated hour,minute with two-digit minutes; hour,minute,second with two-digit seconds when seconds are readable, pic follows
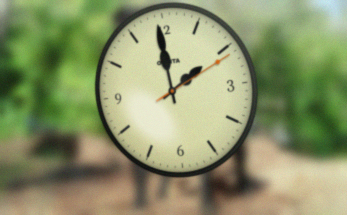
1,59,11
